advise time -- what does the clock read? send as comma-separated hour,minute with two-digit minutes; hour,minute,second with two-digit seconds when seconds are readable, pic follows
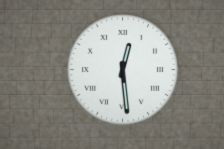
12,29
